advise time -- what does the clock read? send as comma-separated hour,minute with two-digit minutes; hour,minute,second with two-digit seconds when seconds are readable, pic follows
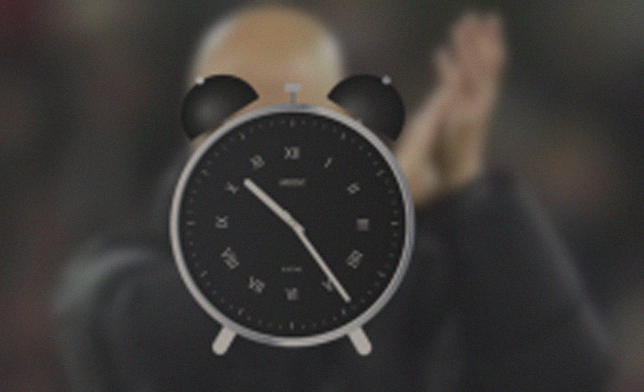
10,24
